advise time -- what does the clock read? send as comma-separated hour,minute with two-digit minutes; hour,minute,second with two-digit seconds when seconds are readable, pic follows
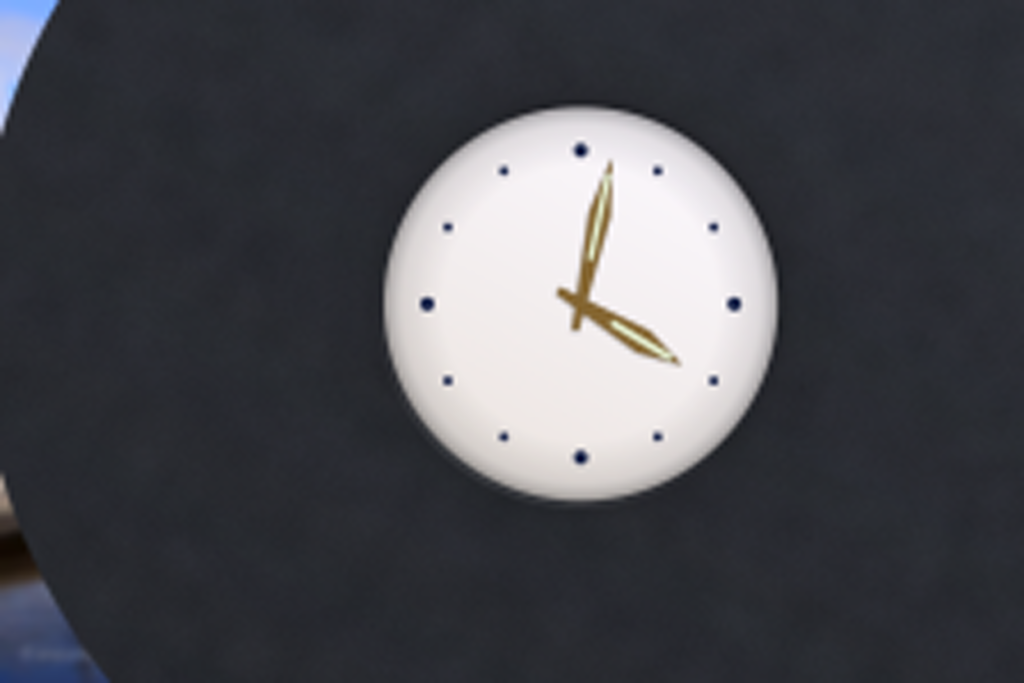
4,02
